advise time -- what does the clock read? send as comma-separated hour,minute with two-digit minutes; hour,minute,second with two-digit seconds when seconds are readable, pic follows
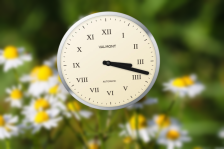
3,18
